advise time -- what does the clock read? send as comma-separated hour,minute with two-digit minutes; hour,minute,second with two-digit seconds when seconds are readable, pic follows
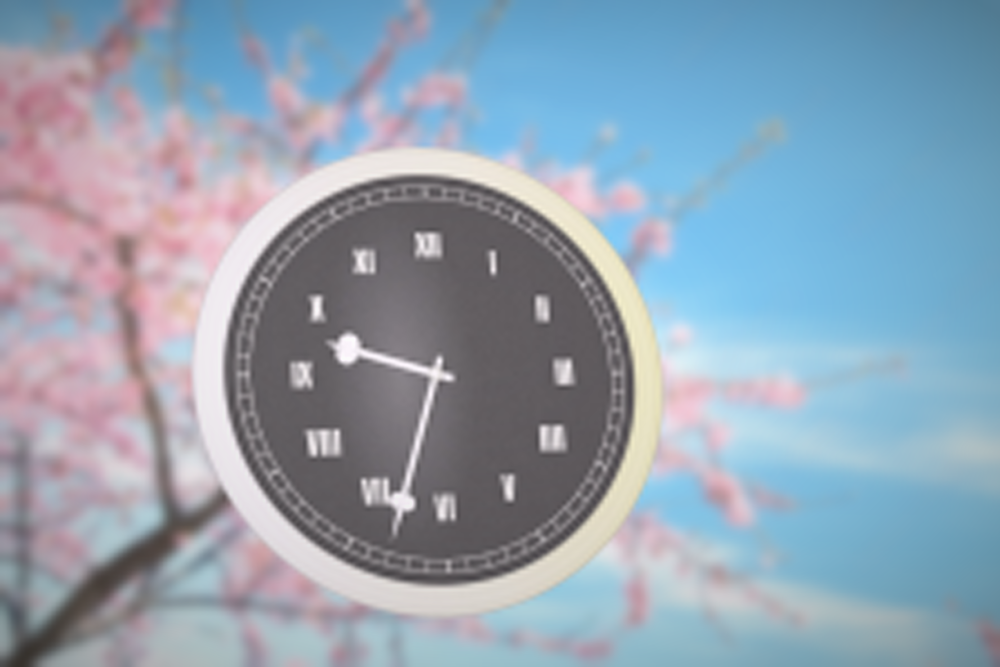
9,33
